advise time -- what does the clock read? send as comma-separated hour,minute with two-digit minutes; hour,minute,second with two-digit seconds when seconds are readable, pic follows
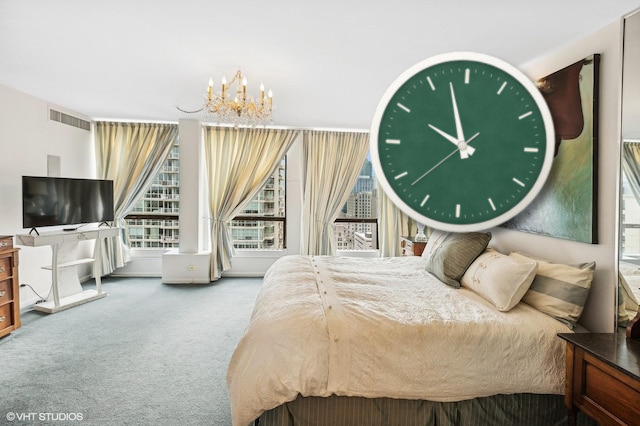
9,57,38
